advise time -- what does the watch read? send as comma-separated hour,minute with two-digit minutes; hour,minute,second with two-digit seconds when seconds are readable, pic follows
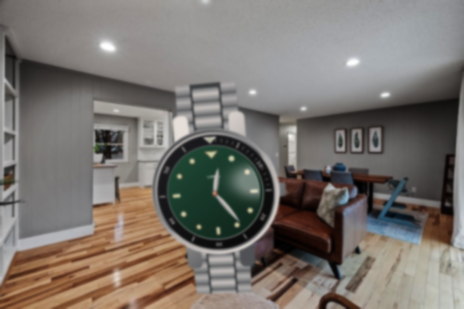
12,24
